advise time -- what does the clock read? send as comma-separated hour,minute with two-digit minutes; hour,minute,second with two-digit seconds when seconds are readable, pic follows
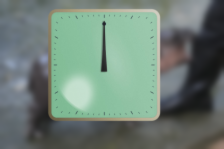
12,00
